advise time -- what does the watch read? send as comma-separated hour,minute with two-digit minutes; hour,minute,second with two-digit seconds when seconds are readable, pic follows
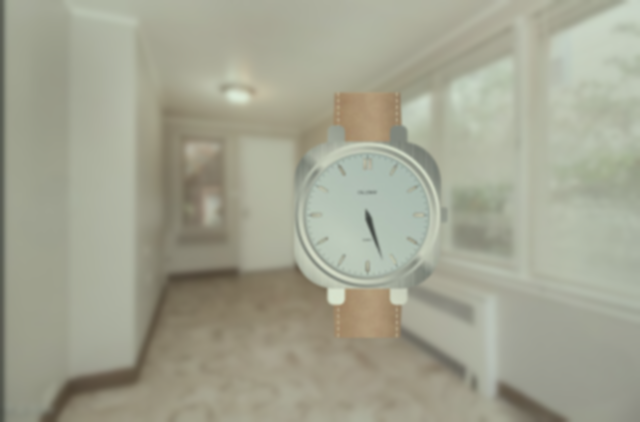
5,27
